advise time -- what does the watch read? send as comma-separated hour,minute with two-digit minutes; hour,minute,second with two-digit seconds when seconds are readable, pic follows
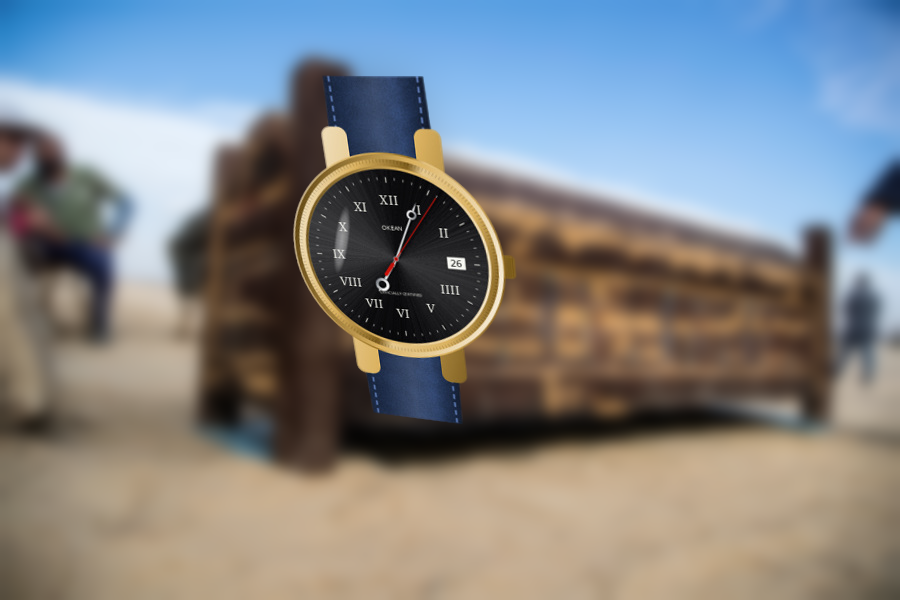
7,04,06
